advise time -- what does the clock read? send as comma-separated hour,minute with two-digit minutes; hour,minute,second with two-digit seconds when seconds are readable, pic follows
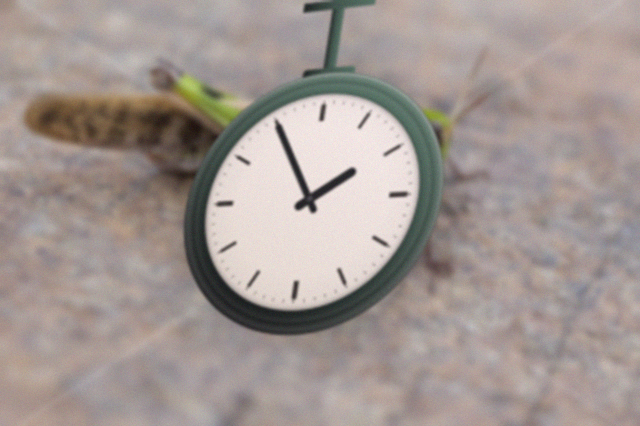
1,55
